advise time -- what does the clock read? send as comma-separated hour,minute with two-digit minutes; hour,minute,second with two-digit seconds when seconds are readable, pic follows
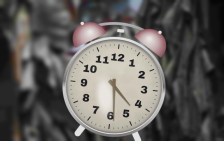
4,29
